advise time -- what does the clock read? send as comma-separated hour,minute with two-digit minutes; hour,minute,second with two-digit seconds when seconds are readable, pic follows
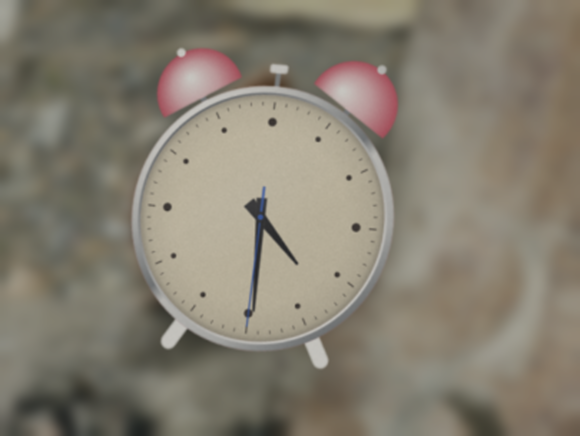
4,29,30
